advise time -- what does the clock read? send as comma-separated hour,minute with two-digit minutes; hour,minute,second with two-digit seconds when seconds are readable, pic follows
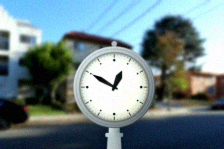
12,50
